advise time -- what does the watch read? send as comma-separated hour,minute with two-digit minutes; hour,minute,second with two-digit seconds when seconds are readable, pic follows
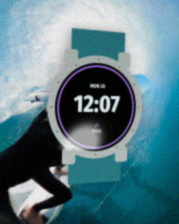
12,07
